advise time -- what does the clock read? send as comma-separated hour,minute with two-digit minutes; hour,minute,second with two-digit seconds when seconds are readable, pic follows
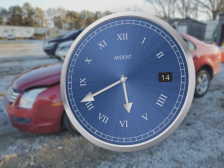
5,41
